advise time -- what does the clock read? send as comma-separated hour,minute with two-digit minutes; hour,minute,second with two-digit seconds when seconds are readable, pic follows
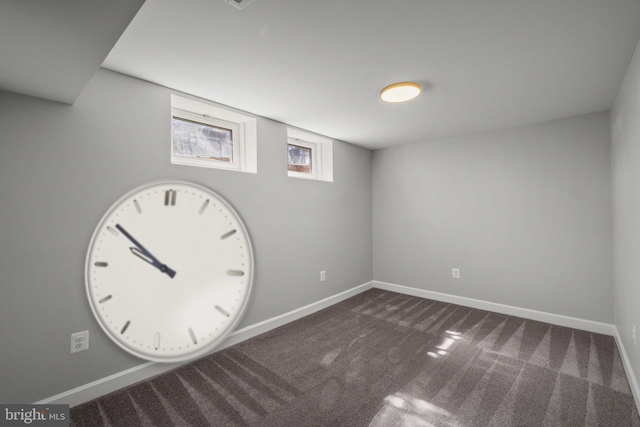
9,51
